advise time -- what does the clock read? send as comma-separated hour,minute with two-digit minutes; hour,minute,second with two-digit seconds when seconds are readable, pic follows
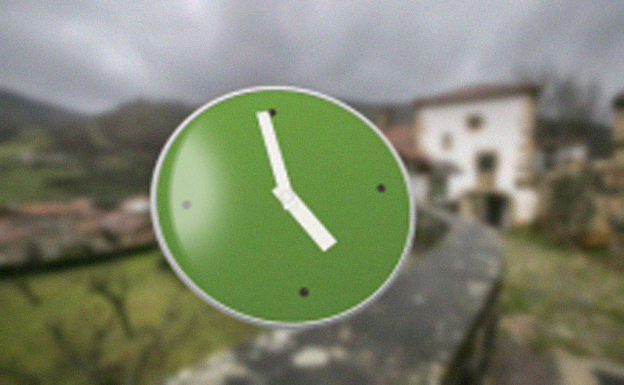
4,59
